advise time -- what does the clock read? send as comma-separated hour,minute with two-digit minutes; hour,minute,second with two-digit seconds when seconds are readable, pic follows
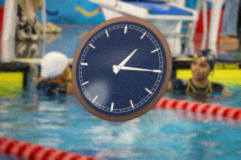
1,15
